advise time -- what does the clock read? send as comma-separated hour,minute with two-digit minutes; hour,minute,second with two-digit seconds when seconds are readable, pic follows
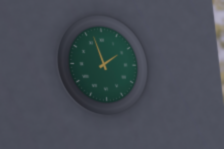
1,57
